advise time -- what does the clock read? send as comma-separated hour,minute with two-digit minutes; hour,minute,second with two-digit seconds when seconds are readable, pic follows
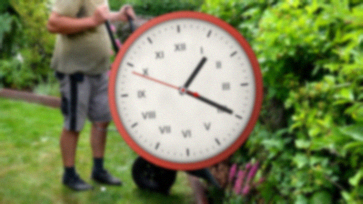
1,19,49
